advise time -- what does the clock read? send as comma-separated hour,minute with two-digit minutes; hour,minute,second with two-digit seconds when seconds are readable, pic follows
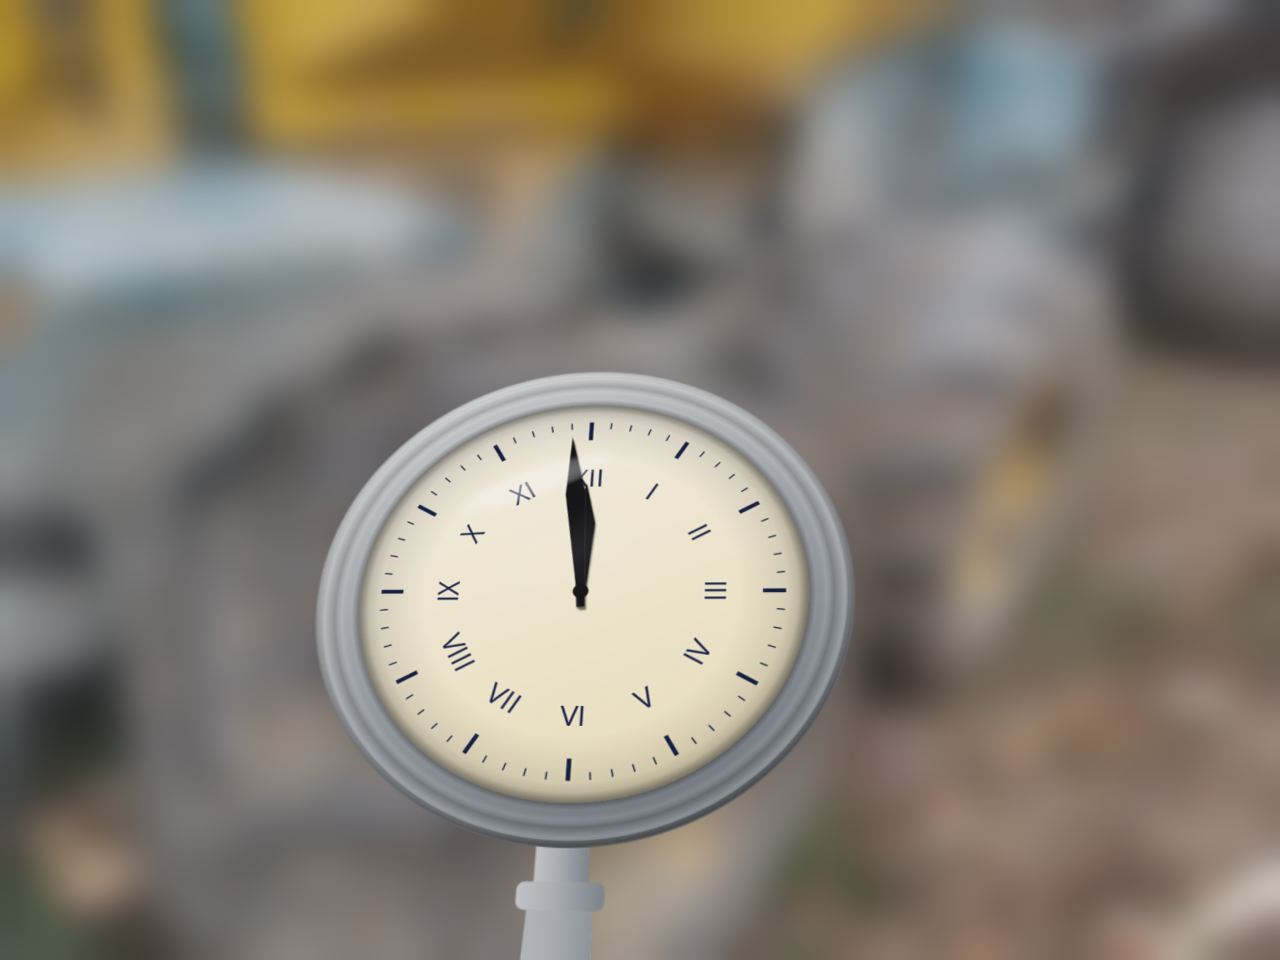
11,59
